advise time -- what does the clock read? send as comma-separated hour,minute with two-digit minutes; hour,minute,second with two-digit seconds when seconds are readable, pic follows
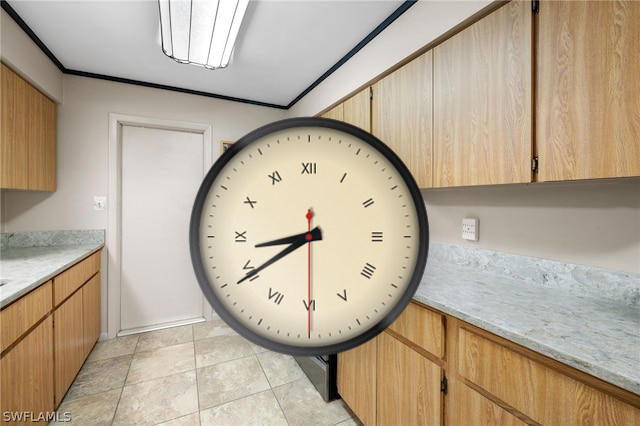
8,39,30
